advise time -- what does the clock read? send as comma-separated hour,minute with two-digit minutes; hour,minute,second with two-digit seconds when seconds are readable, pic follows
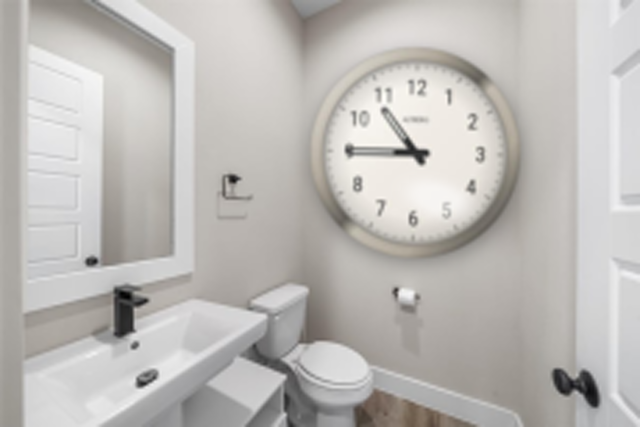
10,45
